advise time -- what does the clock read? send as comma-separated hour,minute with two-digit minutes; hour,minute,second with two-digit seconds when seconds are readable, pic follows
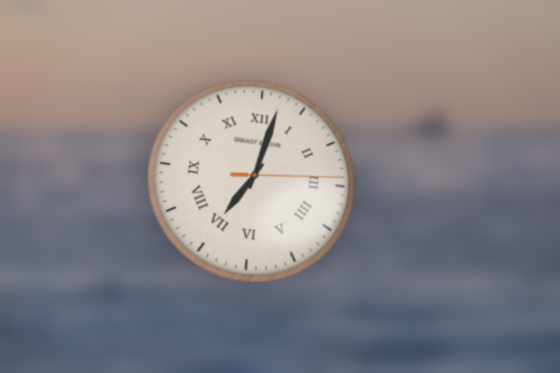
7,02,14
